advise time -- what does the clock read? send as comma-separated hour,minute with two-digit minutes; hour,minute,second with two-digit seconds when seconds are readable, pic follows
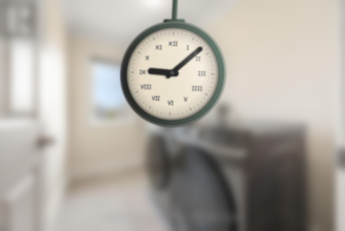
9,08
